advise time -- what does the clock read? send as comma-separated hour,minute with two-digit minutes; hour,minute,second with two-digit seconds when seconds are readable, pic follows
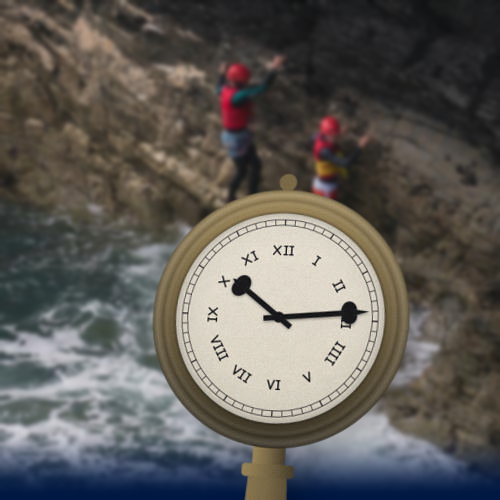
10,14
